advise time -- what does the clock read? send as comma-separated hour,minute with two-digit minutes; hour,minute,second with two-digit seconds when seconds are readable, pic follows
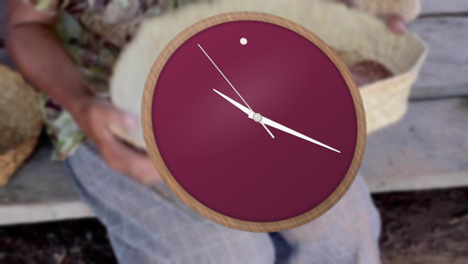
10,19,55
